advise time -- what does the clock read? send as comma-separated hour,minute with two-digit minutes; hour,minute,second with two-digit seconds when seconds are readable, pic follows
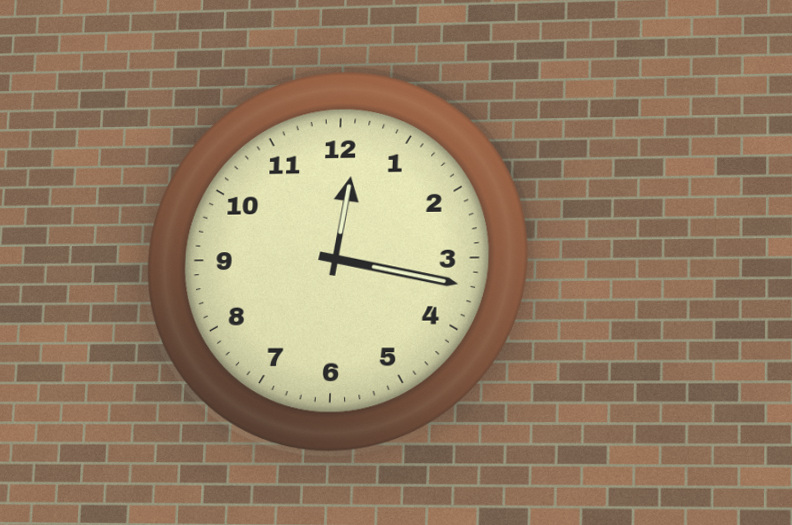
12,17
